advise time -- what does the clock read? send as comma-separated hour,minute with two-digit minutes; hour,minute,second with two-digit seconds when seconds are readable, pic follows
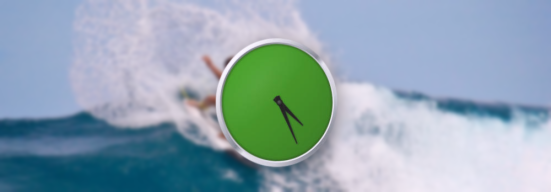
4,26
